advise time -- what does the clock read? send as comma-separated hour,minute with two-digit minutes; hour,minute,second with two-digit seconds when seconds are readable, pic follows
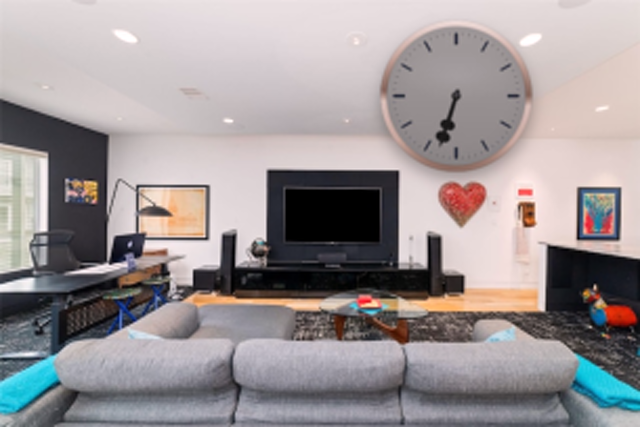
6,33
